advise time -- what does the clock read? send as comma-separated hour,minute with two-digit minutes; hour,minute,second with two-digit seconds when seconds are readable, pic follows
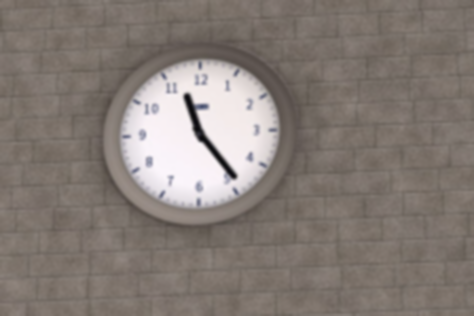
11,24
